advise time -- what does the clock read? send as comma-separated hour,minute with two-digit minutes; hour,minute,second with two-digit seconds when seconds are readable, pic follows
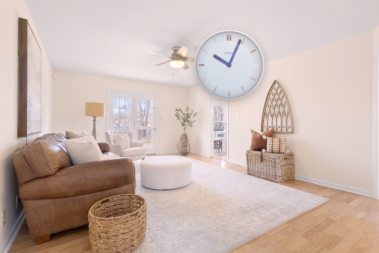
10,04
